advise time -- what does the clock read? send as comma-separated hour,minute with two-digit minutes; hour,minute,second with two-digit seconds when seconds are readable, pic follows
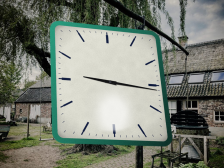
9,16
